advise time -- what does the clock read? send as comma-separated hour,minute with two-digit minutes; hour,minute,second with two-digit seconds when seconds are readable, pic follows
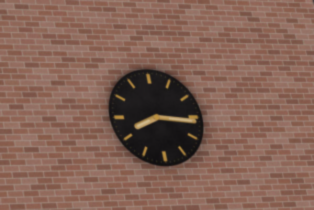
8,16
